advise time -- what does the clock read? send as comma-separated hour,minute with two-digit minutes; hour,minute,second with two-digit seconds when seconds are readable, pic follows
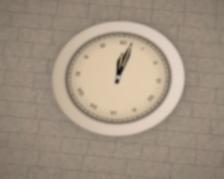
12,02
